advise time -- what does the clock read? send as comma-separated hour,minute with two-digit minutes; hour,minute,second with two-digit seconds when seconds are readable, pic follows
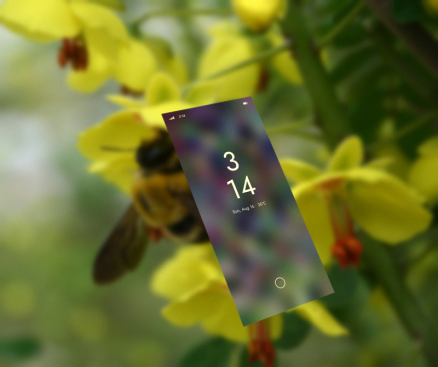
3,14
